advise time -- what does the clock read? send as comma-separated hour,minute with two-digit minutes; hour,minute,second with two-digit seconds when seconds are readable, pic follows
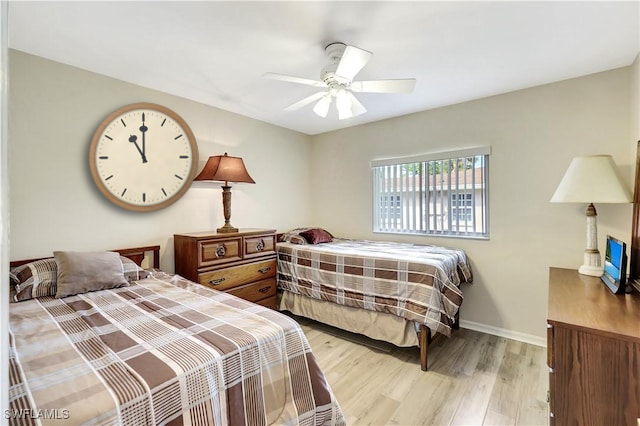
11,00
